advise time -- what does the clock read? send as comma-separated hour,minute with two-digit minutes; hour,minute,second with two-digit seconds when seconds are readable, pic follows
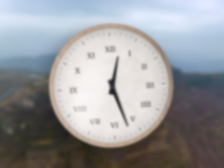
12,27
